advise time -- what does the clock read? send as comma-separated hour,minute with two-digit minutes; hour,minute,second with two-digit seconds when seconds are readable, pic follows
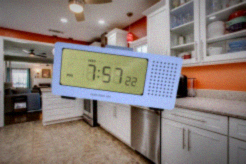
7,57,22
